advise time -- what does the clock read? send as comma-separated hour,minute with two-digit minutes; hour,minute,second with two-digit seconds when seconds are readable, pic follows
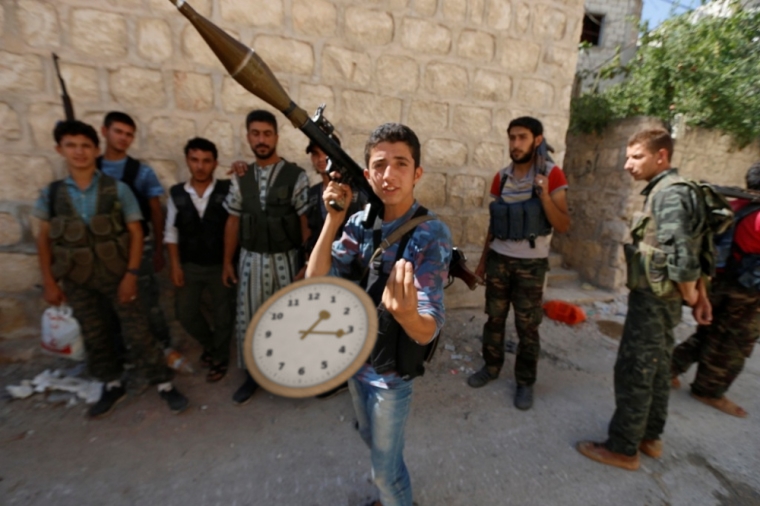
1,16
